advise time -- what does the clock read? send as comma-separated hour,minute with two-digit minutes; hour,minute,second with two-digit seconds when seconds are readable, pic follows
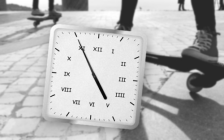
4,55
